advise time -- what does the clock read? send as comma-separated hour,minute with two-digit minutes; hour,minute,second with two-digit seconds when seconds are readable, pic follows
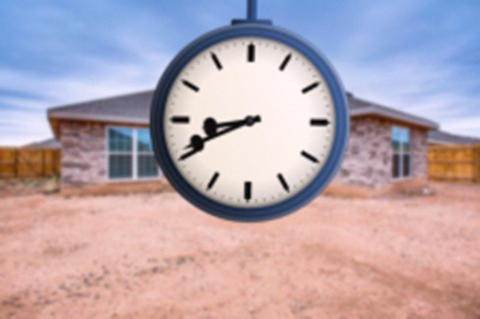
8,41
